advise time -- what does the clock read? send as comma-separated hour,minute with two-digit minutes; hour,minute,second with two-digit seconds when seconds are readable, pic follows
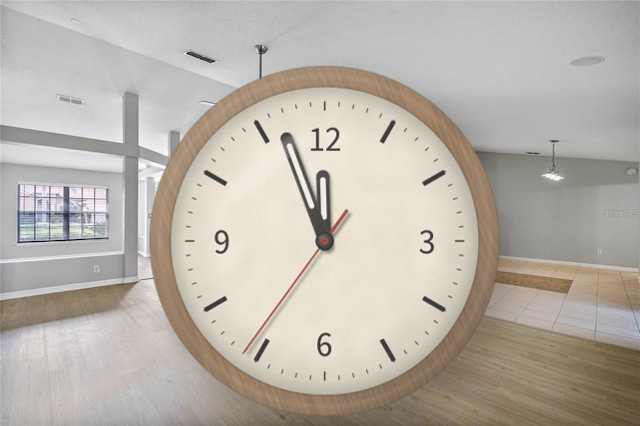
11,56,36
